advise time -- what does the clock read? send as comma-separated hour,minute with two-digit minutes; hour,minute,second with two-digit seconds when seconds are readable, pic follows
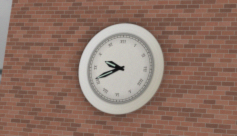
9,41
